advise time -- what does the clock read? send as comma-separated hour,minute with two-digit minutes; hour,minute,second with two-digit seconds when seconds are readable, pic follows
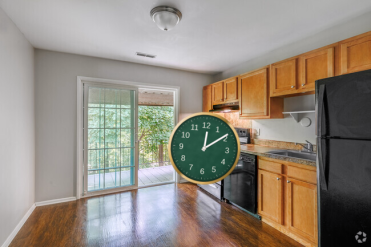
12,09
